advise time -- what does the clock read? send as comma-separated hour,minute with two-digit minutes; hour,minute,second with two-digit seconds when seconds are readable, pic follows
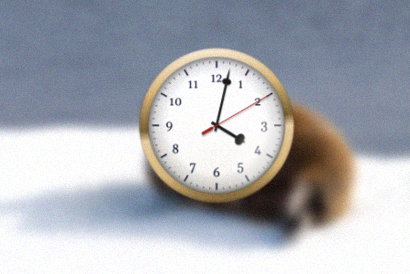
4,02,10
